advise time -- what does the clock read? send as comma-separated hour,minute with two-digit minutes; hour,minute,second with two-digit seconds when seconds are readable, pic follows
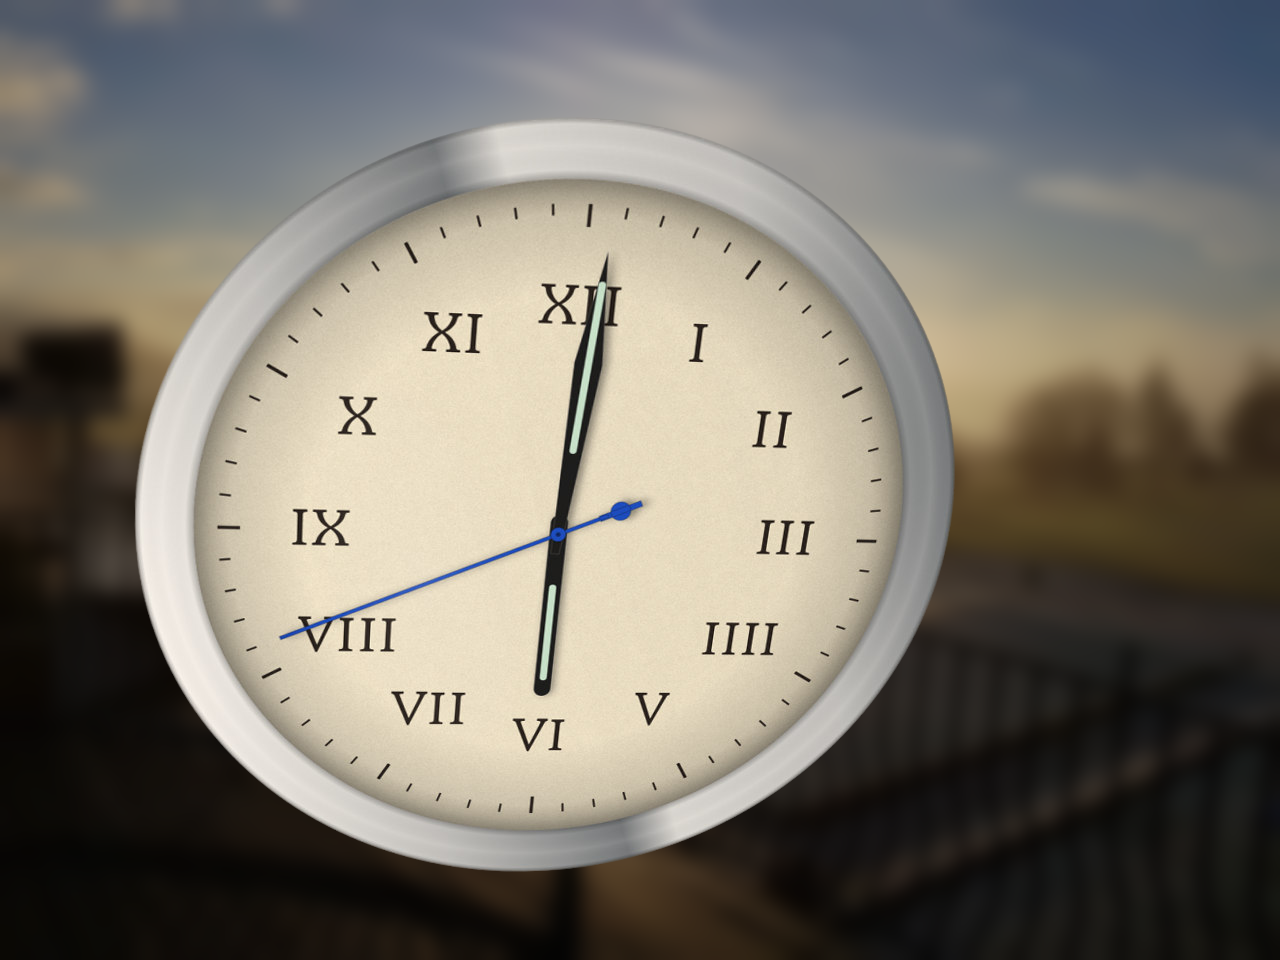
6,00,41
